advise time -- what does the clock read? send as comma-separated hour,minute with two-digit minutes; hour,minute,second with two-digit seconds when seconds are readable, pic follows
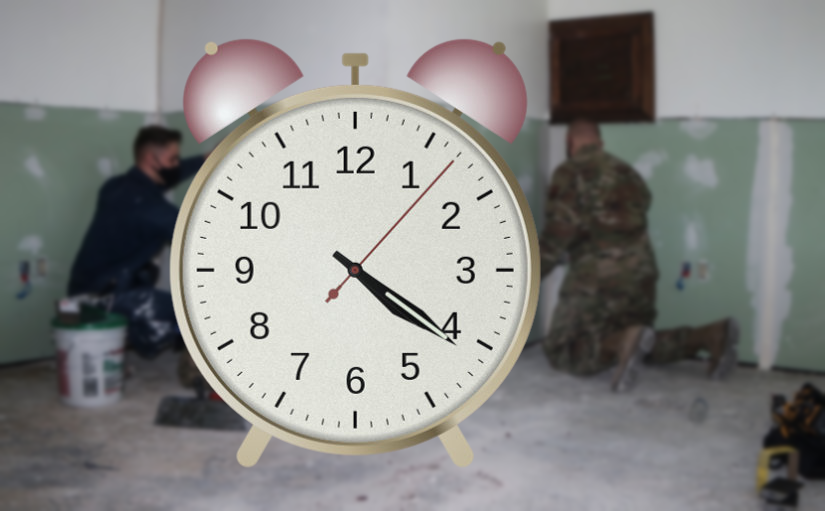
4,21,07
